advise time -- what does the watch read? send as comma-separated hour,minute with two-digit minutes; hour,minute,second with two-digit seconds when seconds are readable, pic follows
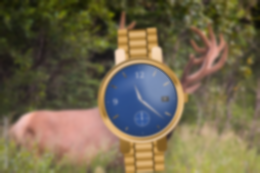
11,22
